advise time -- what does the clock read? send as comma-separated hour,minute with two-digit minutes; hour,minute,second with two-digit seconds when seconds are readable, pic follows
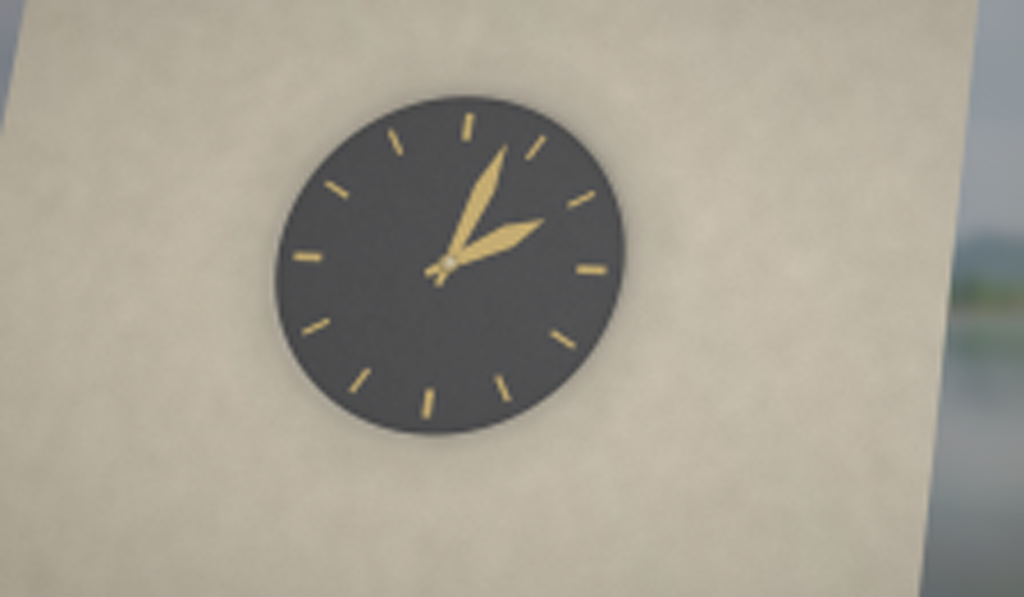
2,03
